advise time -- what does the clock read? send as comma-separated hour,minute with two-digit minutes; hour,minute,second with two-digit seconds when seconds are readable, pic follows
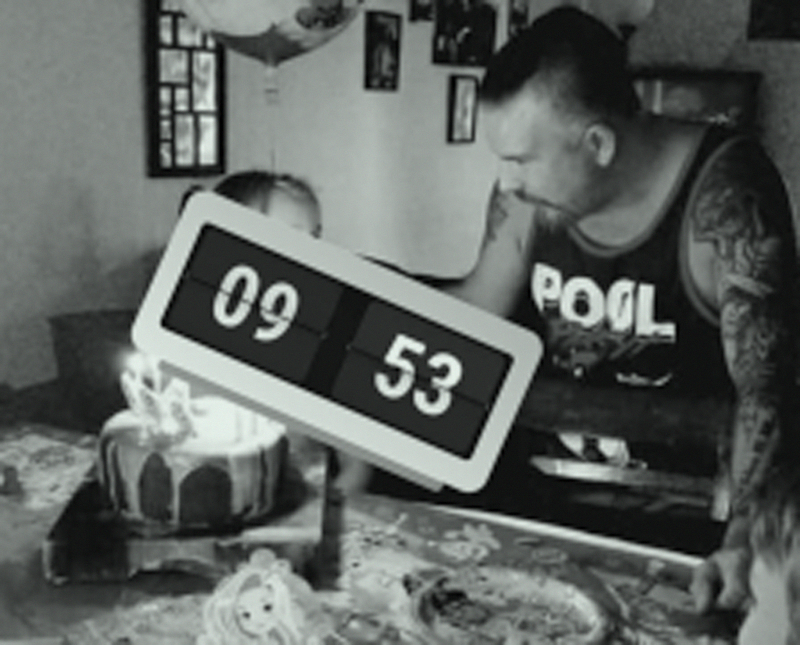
9,53
